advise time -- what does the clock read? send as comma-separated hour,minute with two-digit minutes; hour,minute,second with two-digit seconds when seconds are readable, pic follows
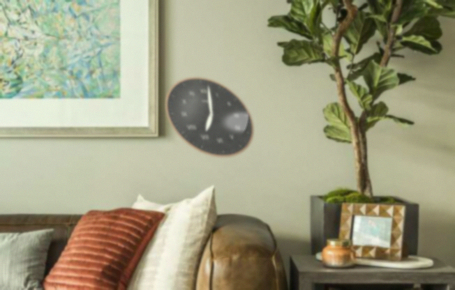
7,02
